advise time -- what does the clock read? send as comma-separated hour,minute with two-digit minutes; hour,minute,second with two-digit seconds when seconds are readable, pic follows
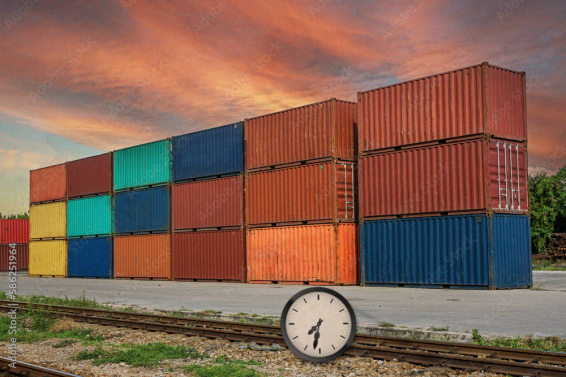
7,32
